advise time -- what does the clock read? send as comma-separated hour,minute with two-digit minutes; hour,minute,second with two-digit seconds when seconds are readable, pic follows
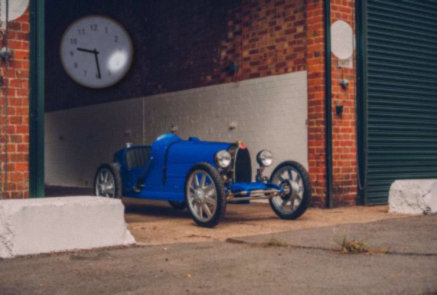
9,29
